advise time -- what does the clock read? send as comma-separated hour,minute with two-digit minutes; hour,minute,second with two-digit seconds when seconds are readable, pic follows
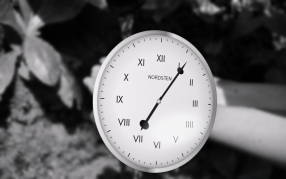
7,06
